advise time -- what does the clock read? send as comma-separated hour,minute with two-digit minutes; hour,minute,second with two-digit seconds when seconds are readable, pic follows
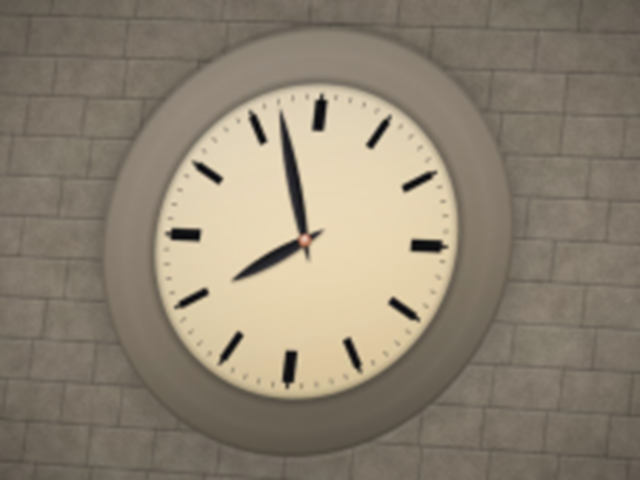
7,57
